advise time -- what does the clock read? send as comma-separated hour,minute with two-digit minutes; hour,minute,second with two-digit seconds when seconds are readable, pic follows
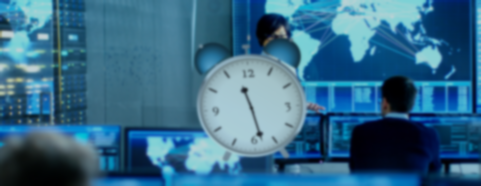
11,28
